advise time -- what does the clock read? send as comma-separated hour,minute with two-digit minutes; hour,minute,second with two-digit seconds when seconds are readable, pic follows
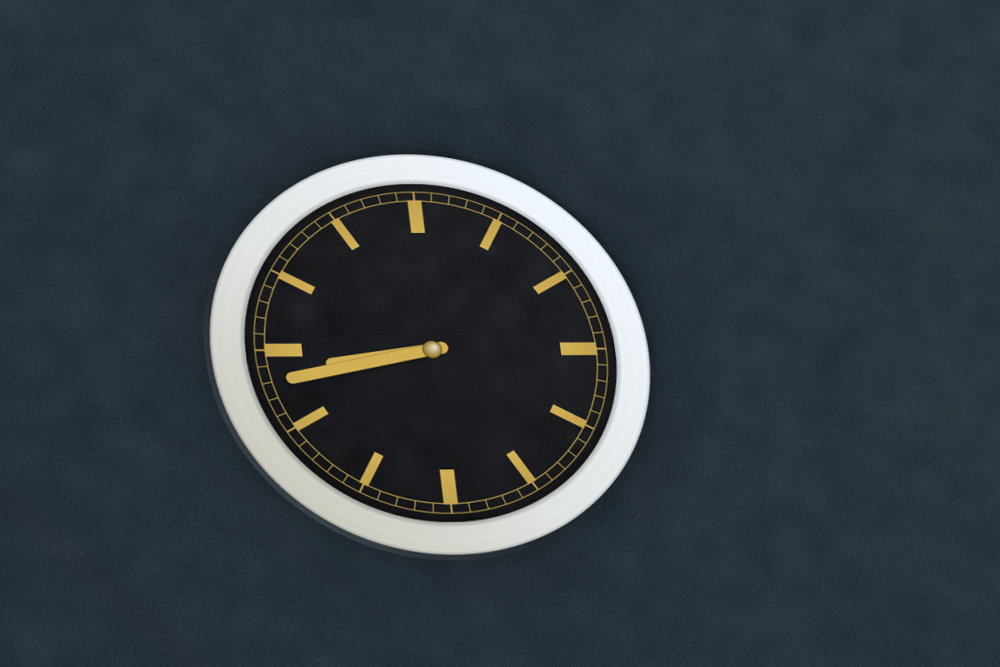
8,43
